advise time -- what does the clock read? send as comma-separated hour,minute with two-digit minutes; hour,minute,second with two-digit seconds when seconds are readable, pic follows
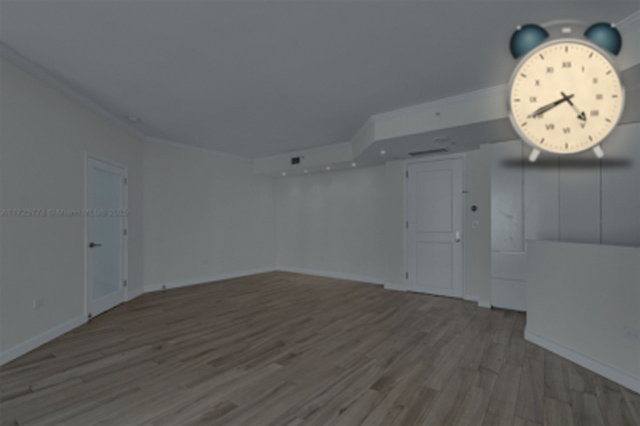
4,41
